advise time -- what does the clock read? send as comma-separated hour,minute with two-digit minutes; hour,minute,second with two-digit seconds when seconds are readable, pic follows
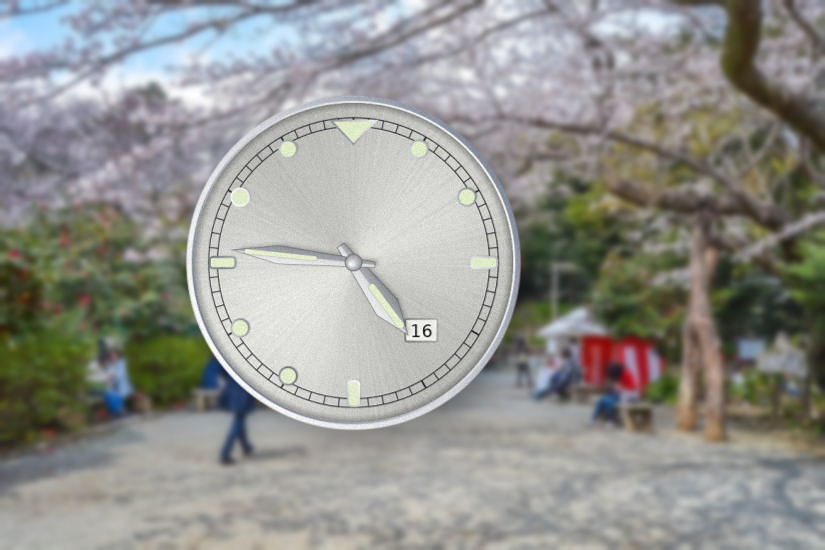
4,46
